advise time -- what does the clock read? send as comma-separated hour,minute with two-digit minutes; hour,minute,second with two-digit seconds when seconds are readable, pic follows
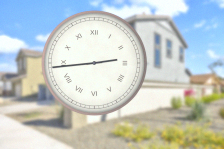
2,44
